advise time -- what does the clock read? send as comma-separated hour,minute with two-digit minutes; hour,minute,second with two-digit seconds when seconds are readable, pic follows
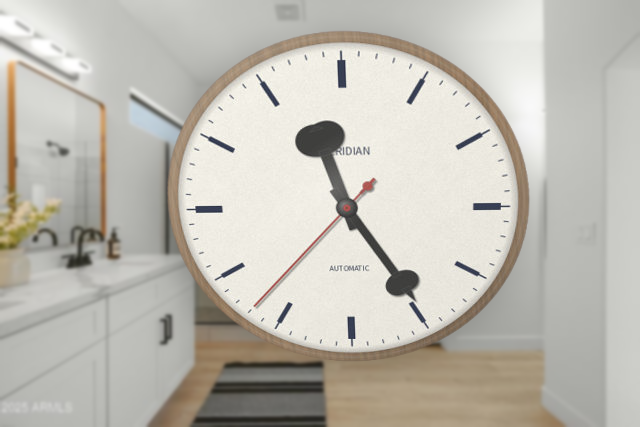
11,24,37
